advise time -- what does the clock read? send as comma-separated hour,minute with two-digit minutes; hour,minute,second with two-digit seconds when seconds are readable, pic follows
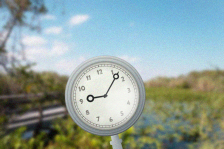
9,07
